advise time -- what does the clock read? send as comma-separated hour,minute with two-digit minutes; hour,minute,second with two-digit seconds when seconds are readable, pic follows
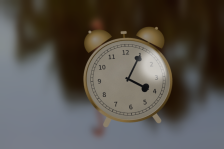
4,05
